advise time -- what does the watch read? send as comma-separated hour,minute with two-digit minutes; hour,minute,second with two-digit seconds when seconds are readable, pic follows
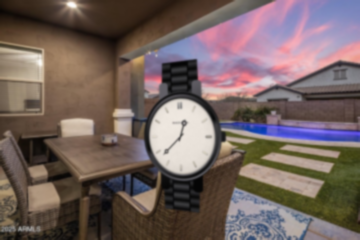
12,38
